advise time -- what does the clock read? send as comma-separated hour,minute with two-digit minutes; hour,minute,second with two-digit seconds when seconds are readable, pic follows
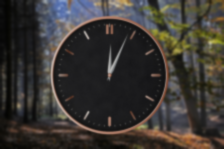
12,04
